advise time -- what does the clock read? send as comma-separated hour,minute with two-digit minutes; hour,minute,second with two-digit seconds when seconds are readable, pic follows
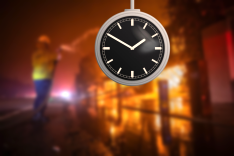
1,50
